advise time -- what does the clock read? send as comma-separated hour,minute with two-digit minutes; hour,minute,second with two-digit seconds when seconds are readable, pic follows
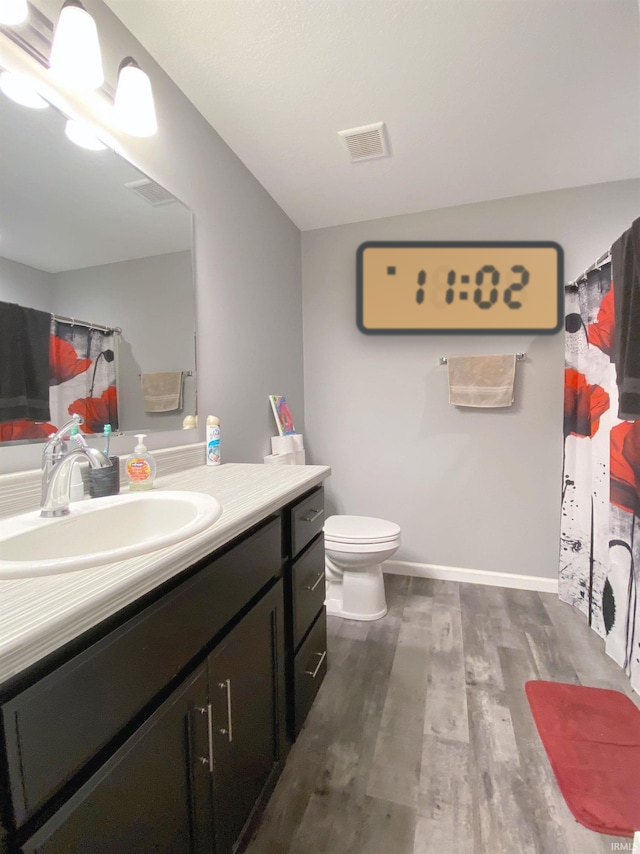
11,02
